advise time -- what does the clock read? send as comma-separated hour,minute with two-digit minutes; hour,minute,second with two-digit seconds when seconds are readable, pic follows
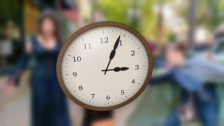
3,04
